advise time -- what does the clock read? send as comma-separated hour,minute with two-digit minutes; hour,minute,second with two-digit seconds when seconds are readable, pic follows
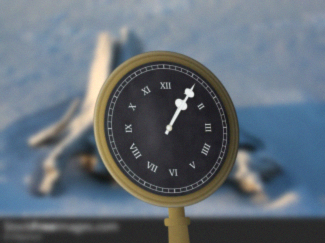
1,06
